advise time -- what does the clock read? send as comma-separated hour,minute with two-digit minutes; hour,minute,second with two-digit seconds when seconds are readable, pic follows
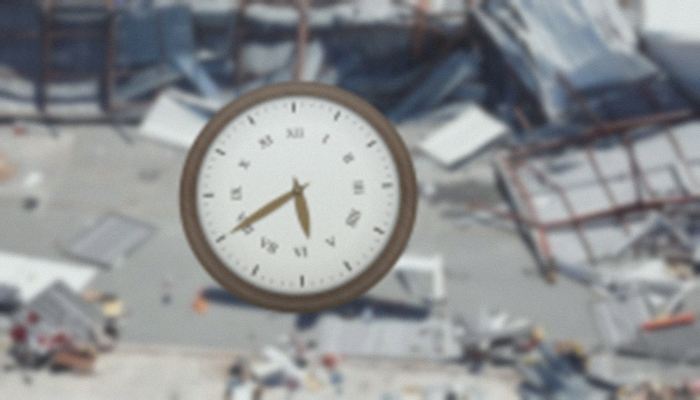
5,40
